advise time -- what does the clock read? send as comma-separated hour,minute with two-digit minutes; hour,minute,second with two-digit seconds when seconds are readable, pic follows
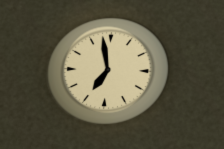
6,58
